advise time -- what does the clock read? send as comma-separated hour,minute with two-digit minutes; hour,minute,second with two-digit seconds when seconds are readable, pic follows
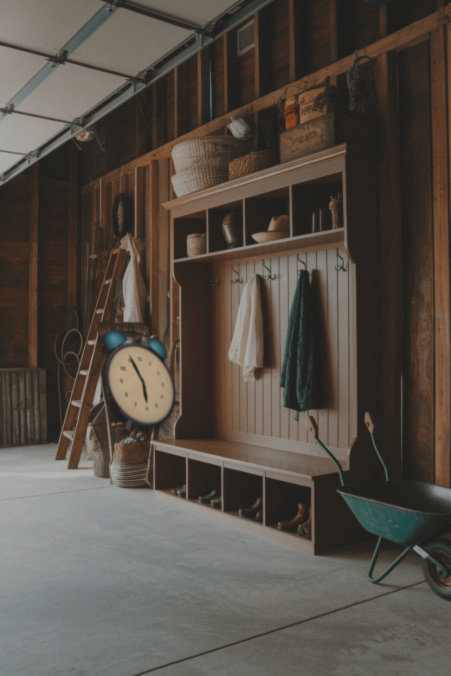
5,56
